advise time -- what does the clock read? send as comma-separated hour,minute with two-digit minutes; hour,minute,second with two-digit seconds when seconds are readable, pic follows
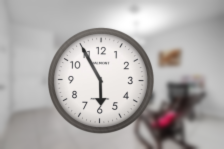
5,55
